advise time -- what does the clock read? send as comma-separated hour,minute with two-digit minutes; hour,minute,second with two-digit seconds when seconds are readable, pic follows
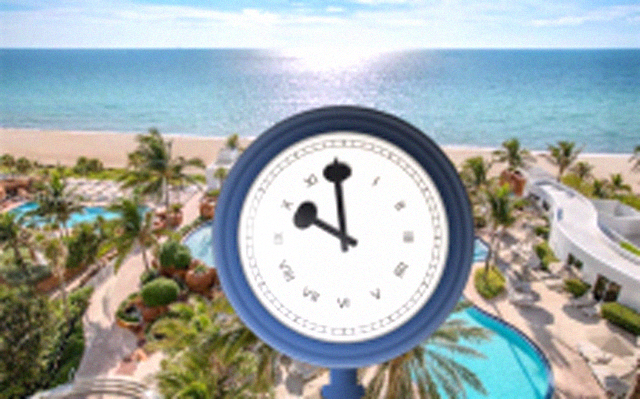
9,59
